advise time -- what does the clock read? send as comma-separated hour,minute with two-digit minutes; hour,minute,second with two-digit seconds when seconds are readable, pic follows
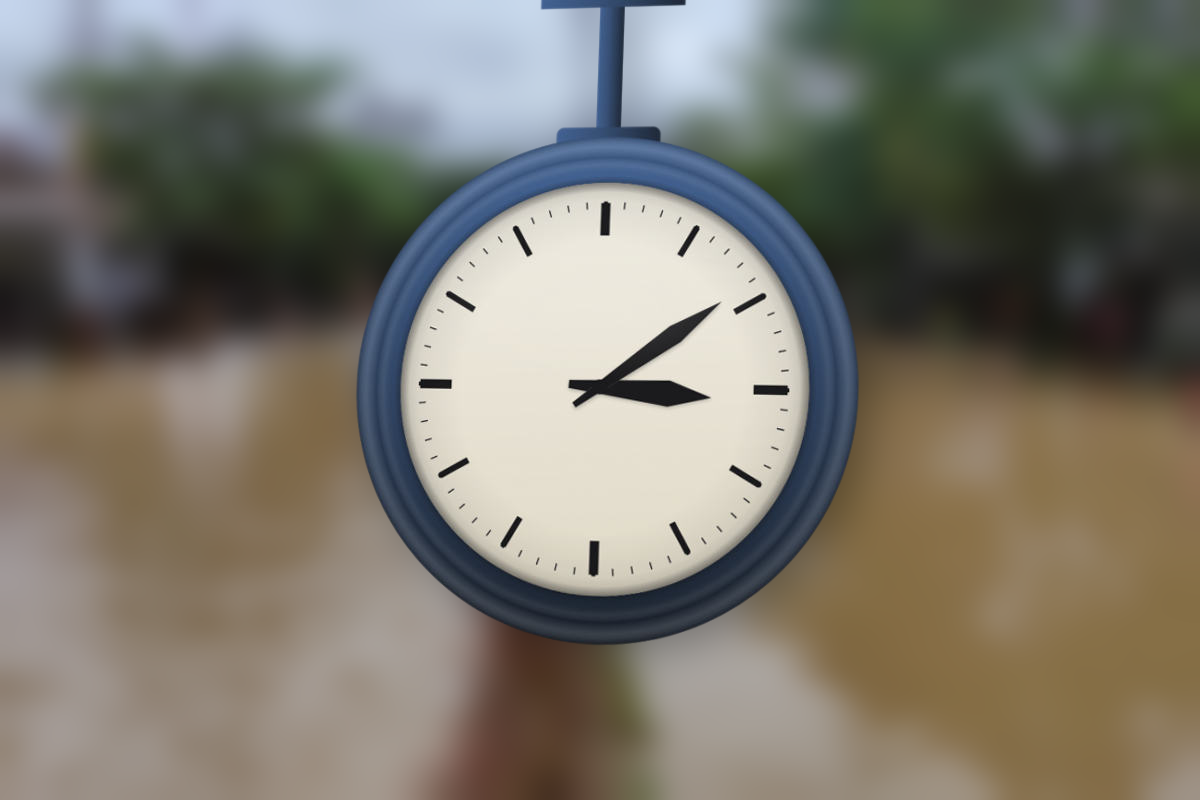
3,09
